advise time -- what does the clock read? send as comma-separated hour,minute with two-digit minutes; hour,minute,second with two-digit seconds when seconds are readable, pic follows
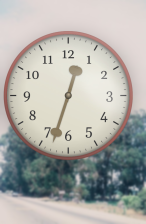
12,33
